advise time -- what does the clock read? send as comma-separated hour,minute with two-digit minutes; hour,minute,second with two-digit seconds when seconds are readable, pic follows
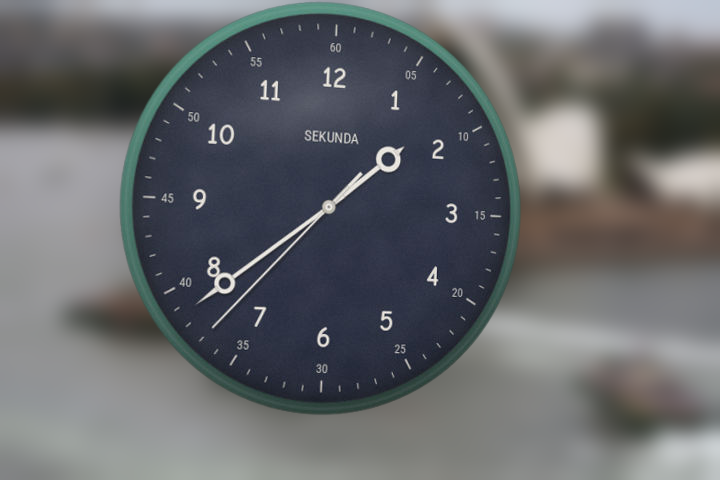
1,38,37
